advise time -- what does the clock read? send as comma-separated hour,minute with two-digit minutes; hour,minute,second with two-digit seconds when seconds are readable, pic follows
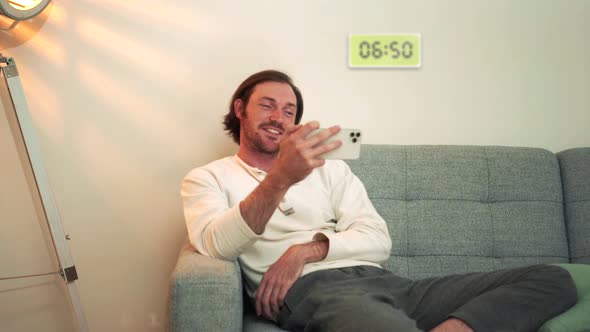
6,50
